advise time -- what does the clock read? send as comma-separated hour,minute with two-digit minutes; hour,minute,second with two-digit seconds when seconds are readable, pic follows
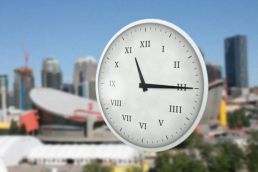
11,15
